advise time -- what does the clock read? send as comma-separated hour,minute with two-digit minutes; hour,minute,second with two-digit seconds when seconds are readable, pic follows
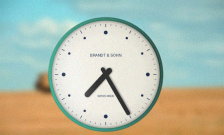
7,25
